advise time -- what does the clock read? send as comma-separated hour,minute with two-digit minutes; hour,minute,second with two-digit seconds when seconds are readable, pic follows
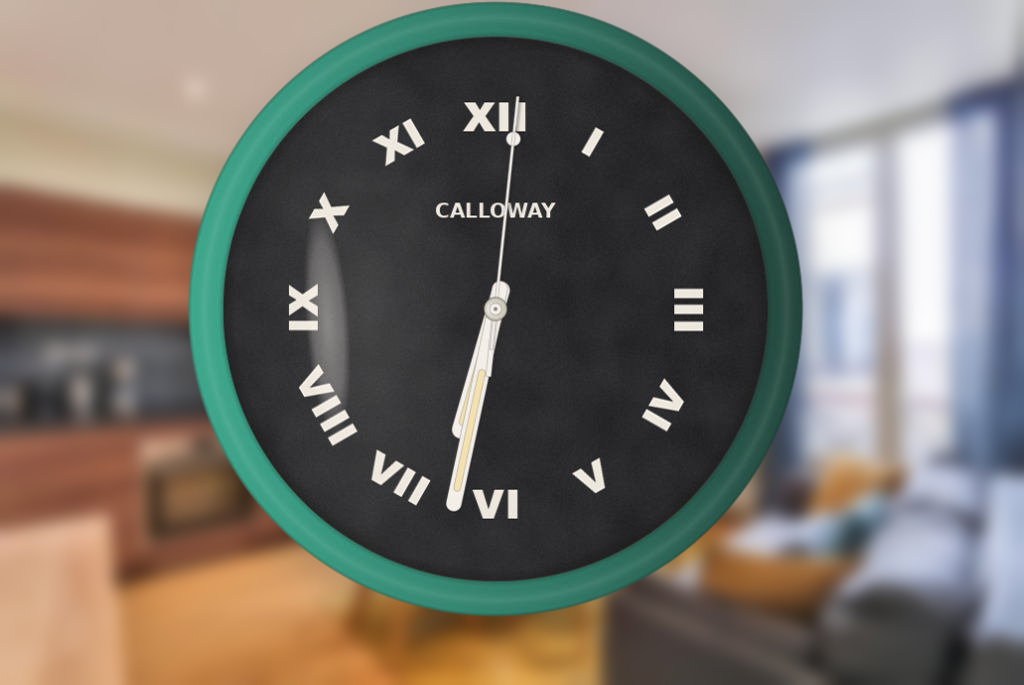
6,32,01
